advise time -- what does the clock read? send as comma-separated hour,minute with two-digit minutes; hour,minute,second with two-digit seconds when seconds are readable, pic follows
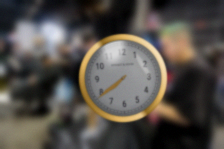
7,39
